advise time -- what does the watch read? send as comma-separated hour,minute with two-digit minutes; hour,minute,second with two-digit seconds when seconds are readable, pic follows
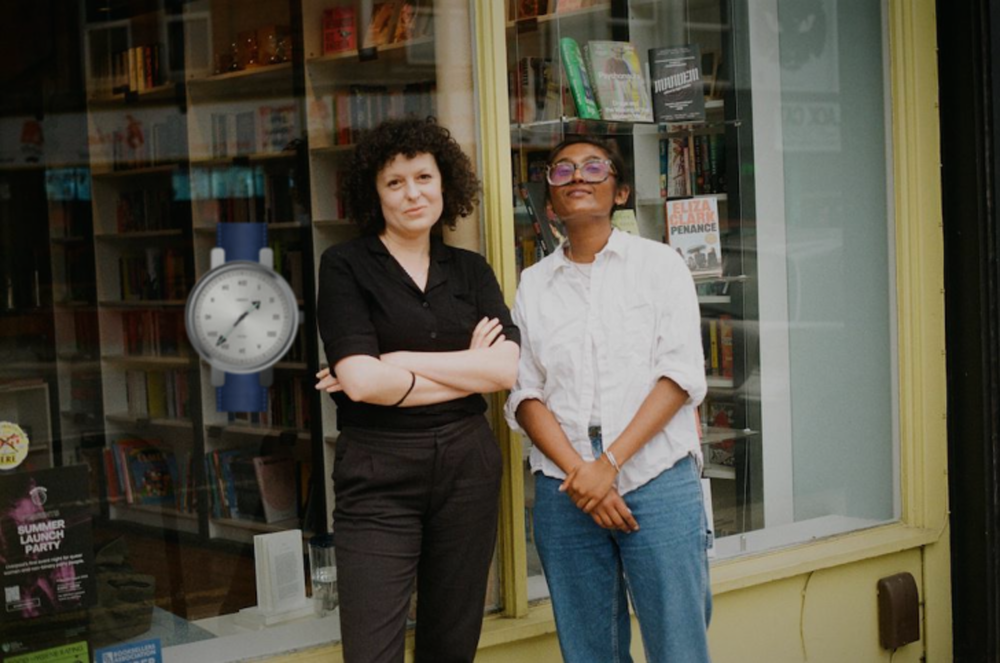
1,37
